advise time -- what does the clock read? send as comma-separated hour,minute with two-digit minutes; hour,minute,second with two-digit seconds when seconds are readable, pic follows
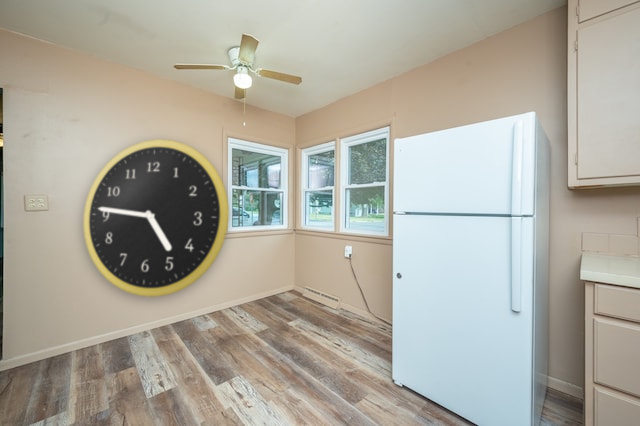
4,46
